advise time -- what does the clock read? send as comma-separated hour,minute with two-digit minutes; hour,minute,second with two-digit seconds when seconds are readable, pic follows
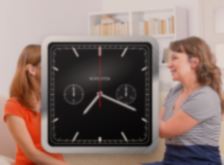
7,19
